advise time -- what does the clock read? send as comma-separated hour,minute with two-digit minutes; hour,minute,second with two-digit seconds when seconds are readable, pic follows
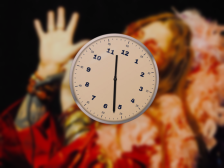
11,27
